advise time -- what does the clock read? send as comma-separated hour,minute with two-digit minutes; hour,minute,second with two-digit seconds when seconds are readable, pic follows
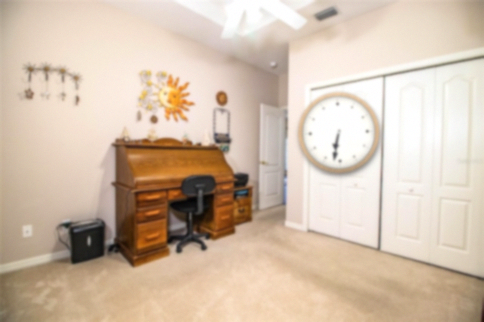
6,32
